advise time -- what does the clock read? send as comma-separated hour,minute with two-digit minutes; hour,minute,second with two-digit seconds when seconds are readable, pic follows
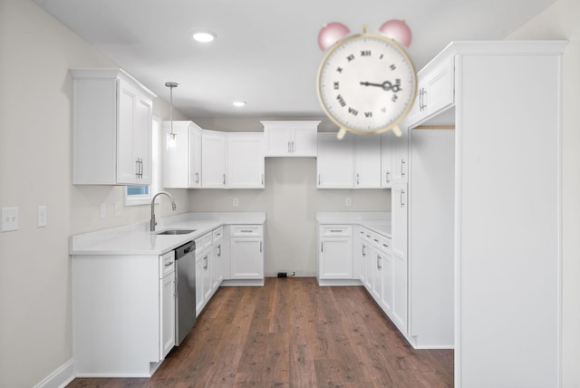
3,17
